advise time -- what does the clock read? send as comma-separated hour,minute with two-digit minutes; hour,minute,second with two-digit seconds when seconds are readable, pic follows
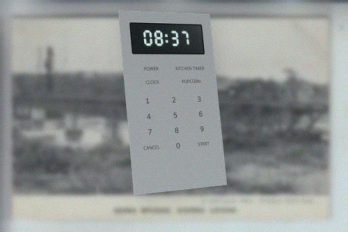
8,37
